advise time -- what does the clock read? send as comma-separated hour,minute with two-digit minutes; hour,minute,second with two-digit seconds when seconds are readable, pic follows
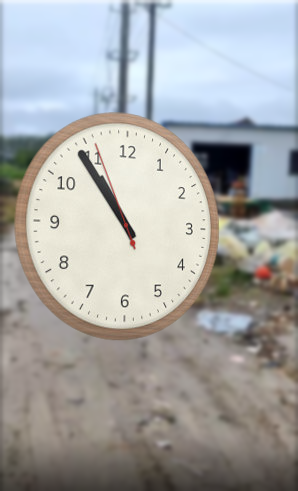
10,53,56
